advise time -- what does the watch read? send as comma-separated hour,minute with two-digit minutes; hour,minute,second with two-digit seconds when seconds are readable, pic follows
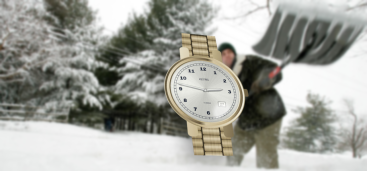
2,47
